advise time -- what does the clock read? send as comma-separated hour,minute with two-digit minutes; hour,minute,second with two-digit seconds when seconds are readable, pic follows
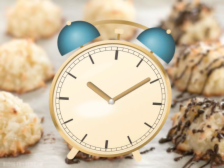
10,09
